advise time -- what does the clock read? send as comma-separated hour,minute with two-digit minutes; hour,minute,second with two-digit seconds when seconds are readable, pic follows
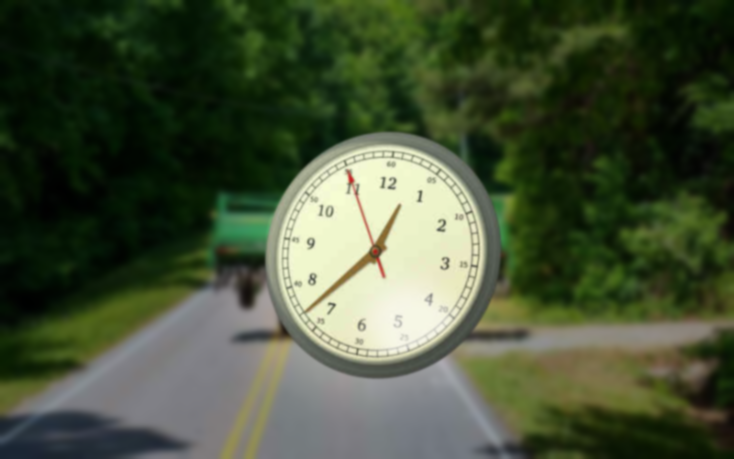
12,36,55
